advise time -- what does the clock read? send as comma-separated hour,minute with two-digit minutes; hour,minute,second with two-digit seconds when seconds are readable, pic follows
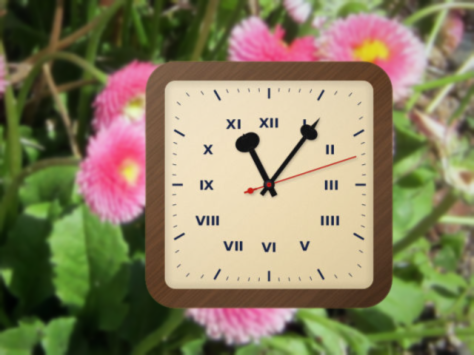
11,06,12
